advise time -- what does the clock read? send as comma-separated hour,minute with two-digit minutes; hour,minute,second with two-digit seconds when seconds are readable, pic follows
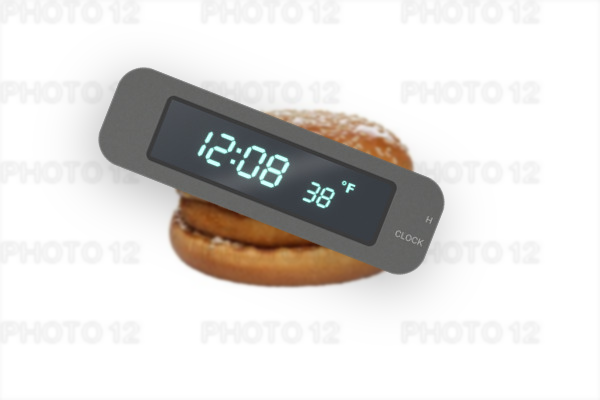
12,08
